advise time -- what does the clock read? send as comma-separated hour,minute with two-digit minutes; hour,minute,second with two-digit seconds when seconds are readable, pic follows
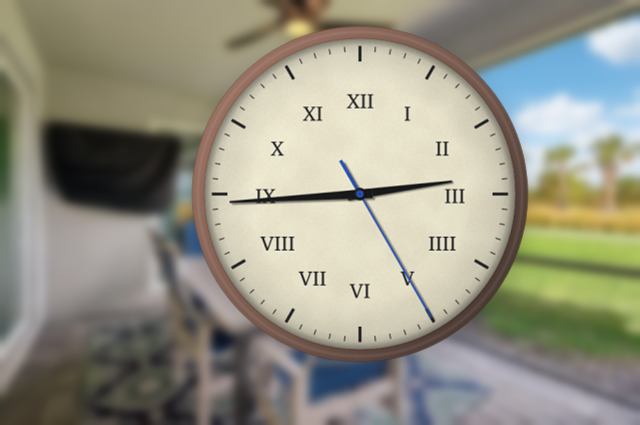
2,44,25
